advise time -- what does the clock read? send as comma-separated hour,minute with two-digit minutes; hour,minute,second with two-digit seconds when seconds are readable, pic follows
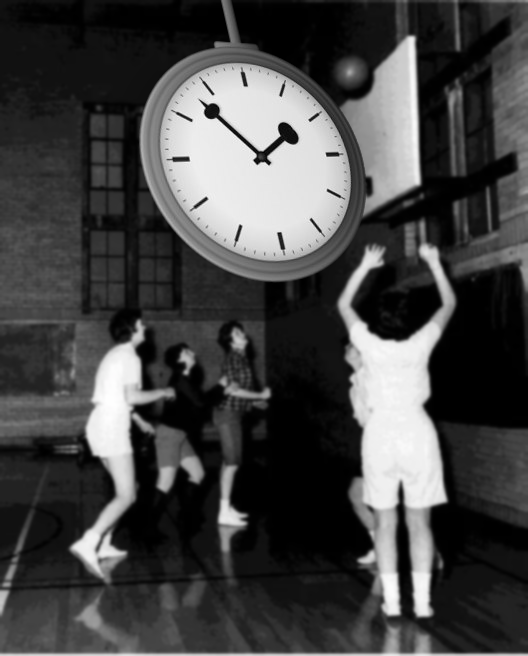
1,53
